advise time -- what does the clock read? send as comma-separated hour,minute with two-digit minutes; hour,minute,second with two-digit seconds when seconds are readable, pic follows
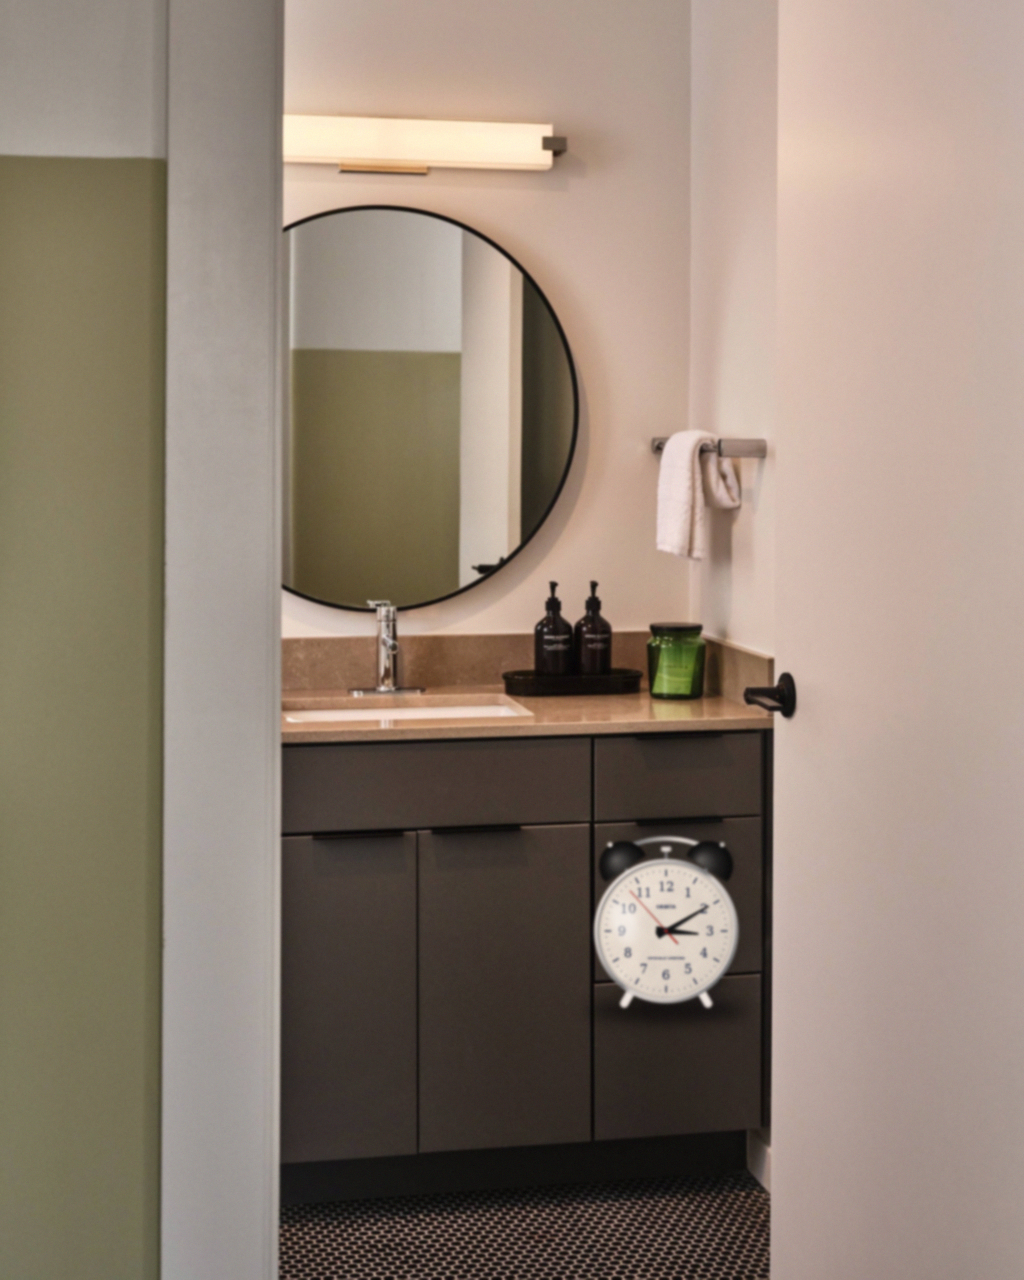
3,09,53
